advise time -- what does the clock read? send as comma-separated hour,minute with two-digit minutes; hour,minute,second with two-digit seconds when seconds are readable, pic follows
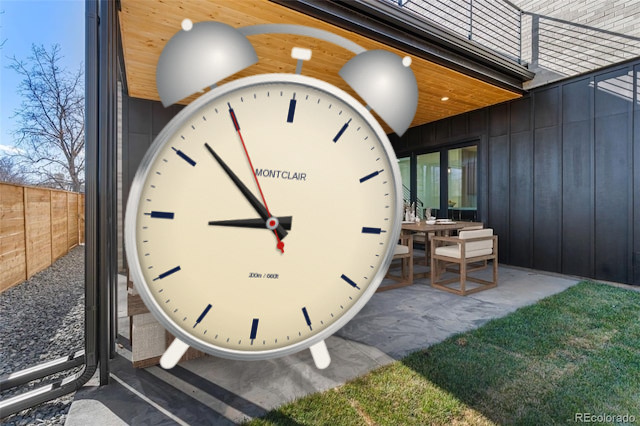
8,51,55
